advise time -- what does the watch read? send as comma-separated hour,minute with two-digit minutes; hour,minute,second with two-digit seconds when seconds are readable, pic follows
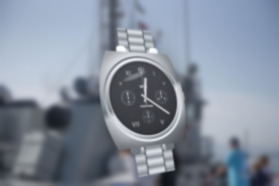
12,21
